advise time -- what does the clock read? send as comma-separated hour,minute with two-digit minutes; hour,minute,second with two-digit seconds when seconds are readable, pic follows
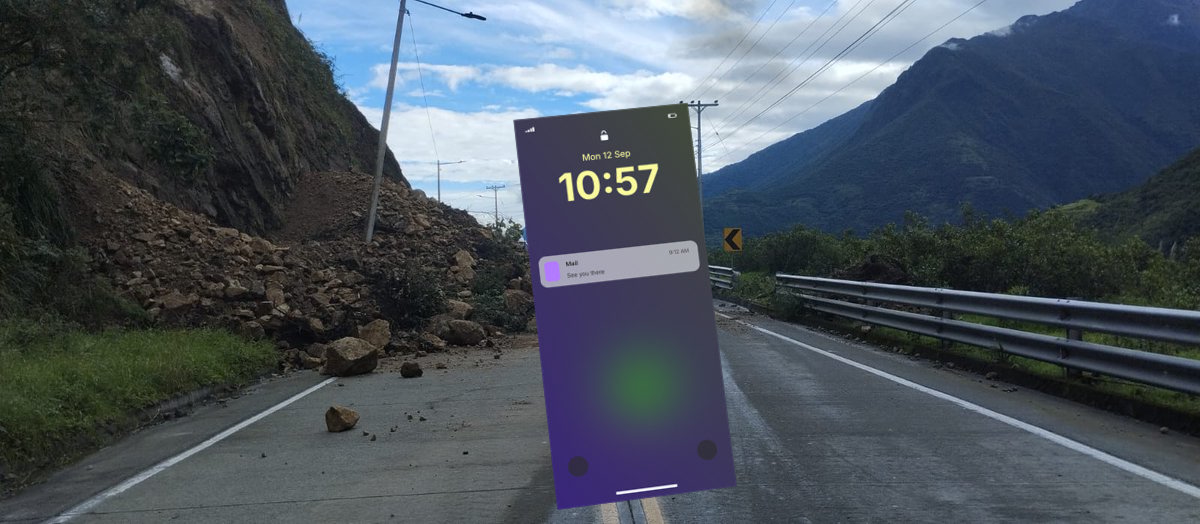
10,57
